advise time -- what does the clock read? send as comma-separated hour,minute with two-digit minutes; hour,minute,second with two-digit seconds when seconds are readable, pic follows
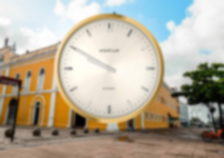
9,50
